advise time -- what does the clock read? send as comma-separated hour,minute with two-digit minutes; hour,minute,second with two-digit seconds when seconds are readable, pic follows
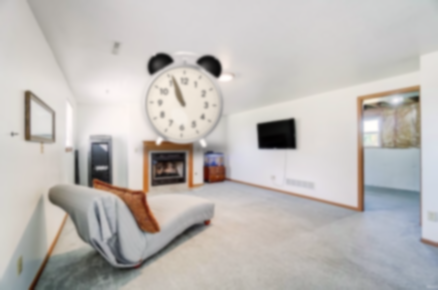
10,56
